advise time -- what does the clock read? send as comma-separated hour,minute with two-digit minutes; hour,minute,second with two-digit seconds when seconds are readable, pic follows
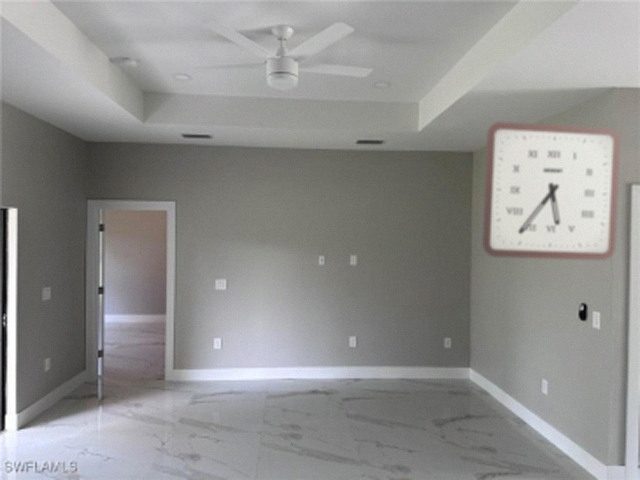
5,36
